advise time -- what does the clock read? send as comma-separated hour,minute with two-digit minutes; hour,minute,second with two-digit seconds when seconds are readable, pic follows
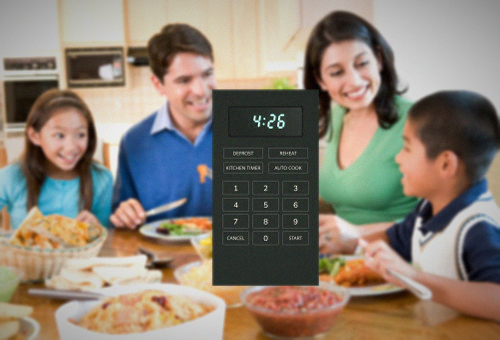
4,26
